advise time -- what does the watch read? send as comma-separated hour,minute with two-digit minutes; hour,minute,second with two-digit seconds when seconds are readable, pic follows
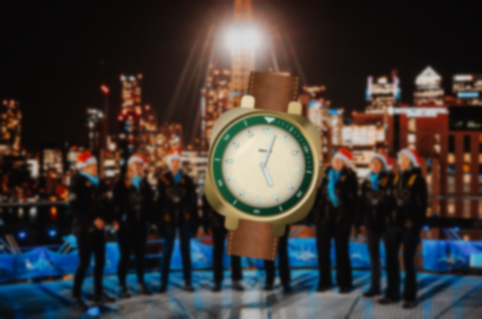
5,02
